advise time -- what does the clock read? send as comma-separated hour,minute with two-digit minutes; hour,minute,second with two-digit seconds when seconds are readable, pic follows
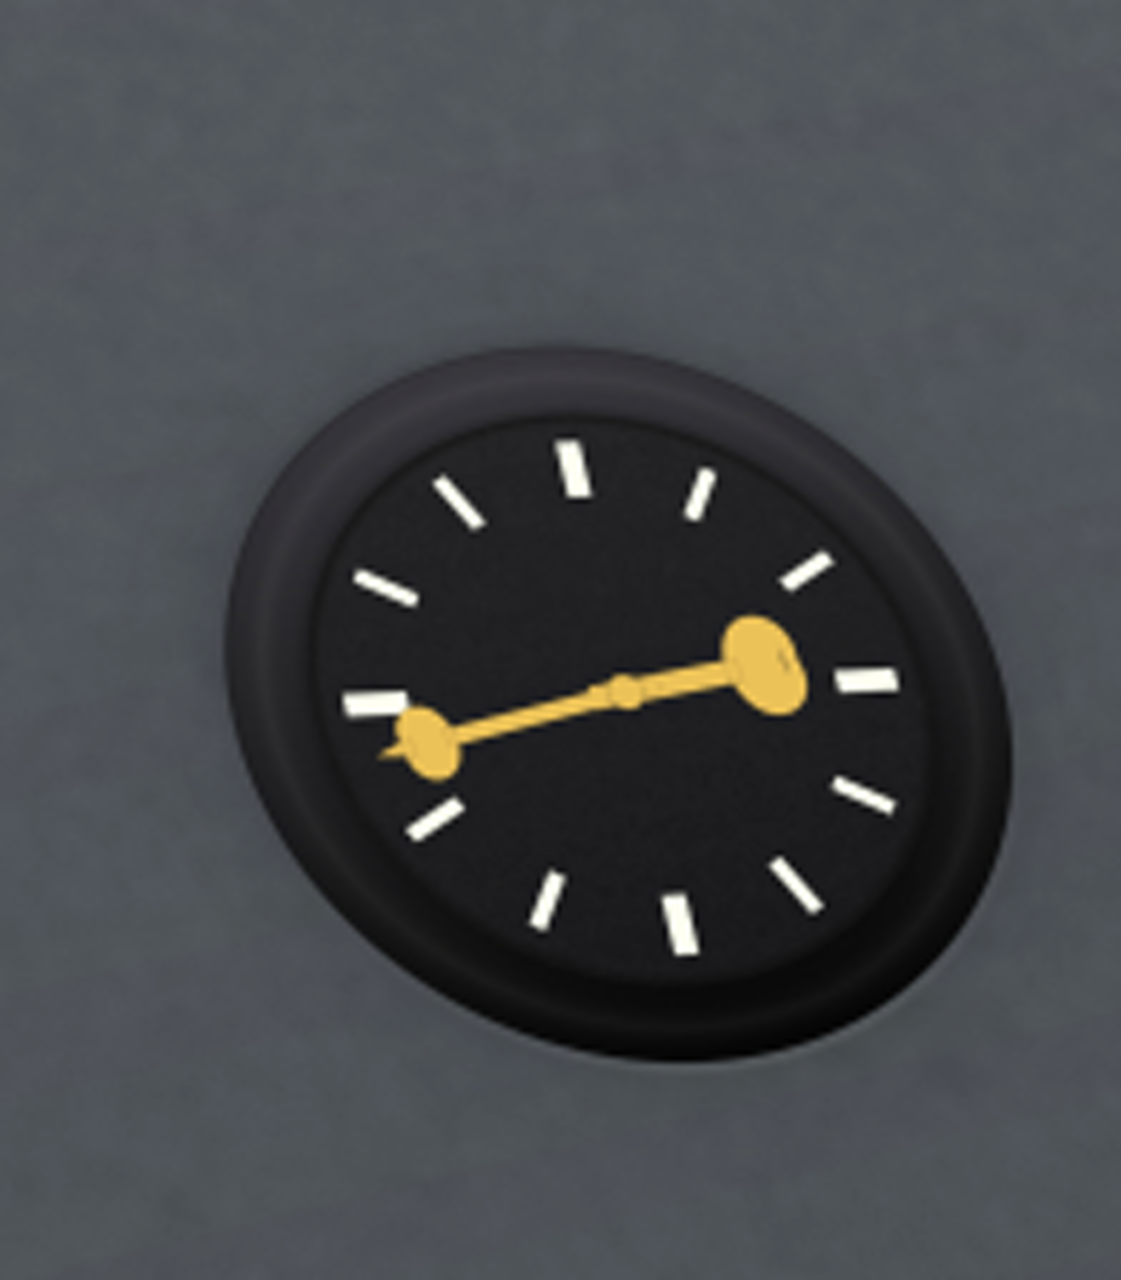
2,43
